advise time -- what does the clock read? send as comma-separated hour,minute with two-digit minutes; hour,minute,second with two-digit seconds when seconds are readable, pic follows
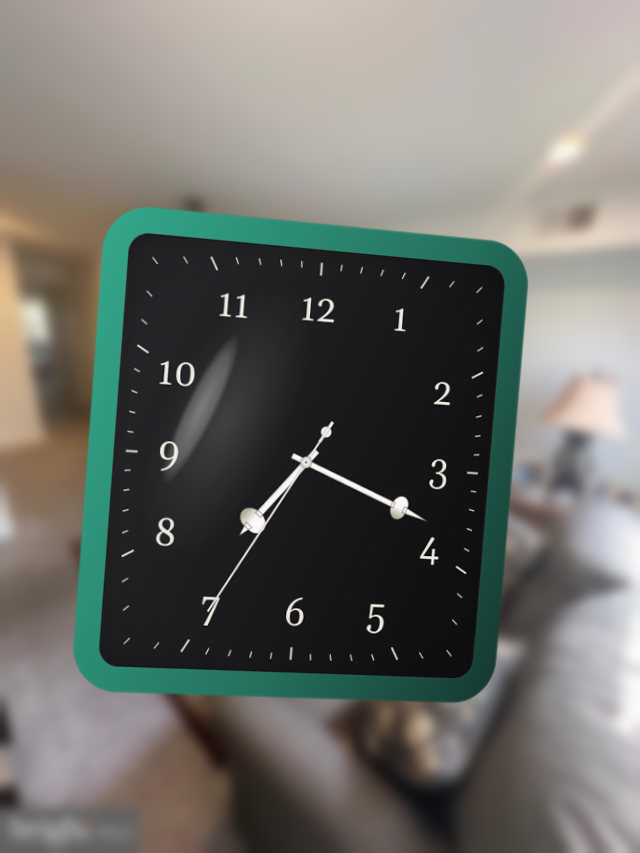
7,18,35
